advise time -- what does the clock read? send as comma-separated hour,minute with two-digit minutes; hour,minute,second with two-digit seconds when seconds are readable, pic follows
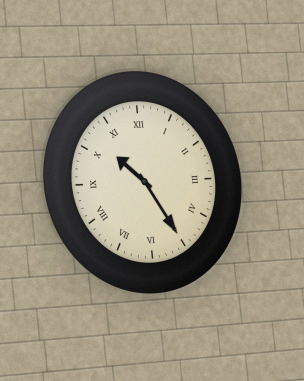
10,25
